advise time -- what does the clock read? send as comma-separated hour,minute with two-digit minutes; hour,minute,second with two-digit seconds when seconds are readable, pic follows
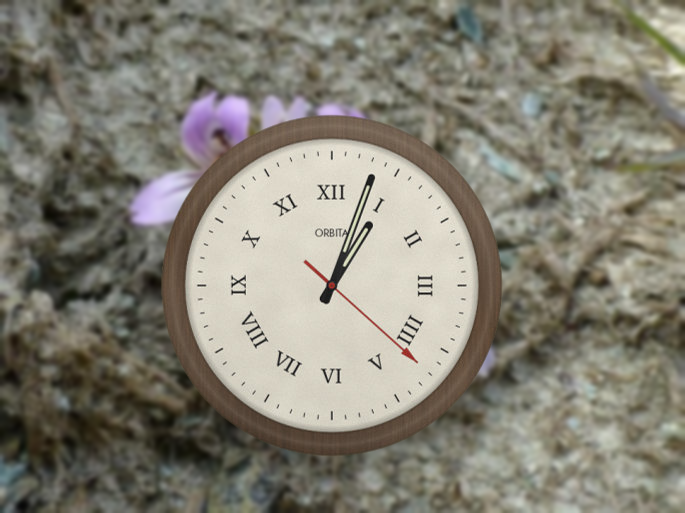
1,03,22
